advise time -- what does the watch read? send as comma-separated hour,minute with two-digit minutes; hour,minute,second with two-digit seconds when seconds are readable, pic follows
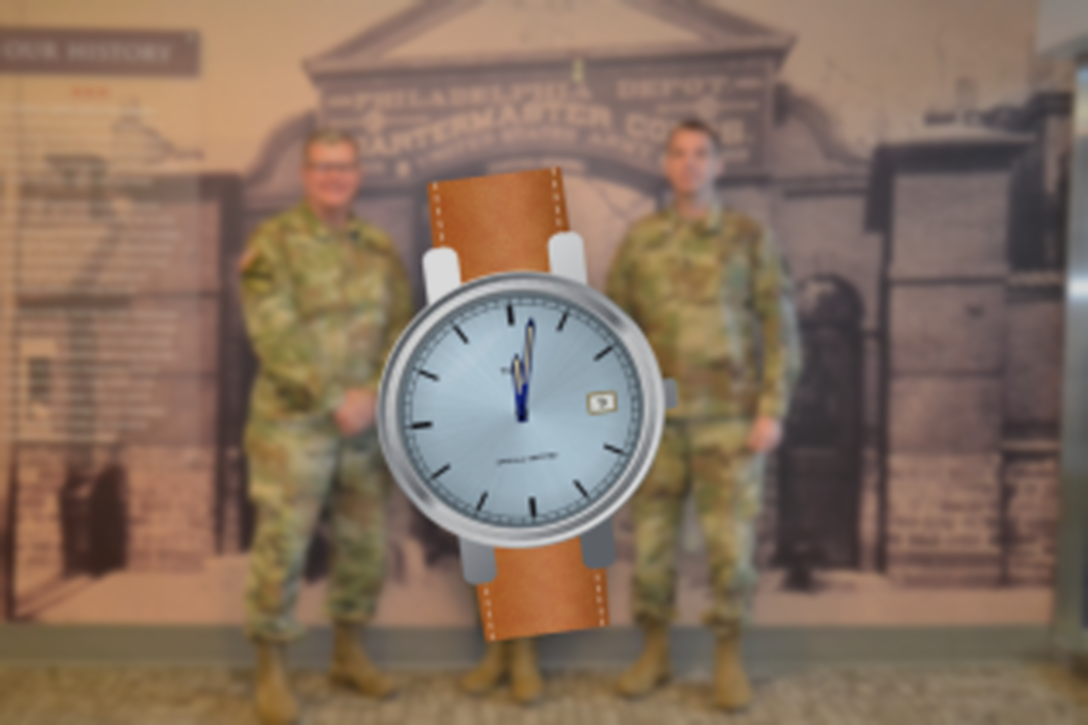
12,02
